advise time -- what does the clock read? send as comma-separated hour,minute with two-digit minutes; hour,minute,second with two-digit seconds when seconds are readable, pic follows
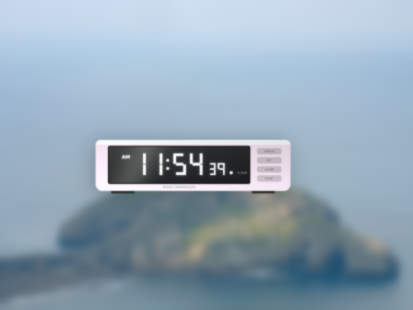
11,54,39
